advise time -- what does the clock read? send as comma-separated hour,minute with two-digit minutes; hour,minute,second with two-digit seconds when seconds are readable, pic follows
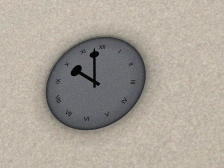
9,58
